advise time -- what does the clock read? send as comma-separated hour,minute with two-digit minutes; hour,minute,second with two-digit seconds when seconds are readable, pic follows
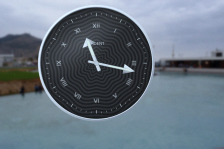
11,17
